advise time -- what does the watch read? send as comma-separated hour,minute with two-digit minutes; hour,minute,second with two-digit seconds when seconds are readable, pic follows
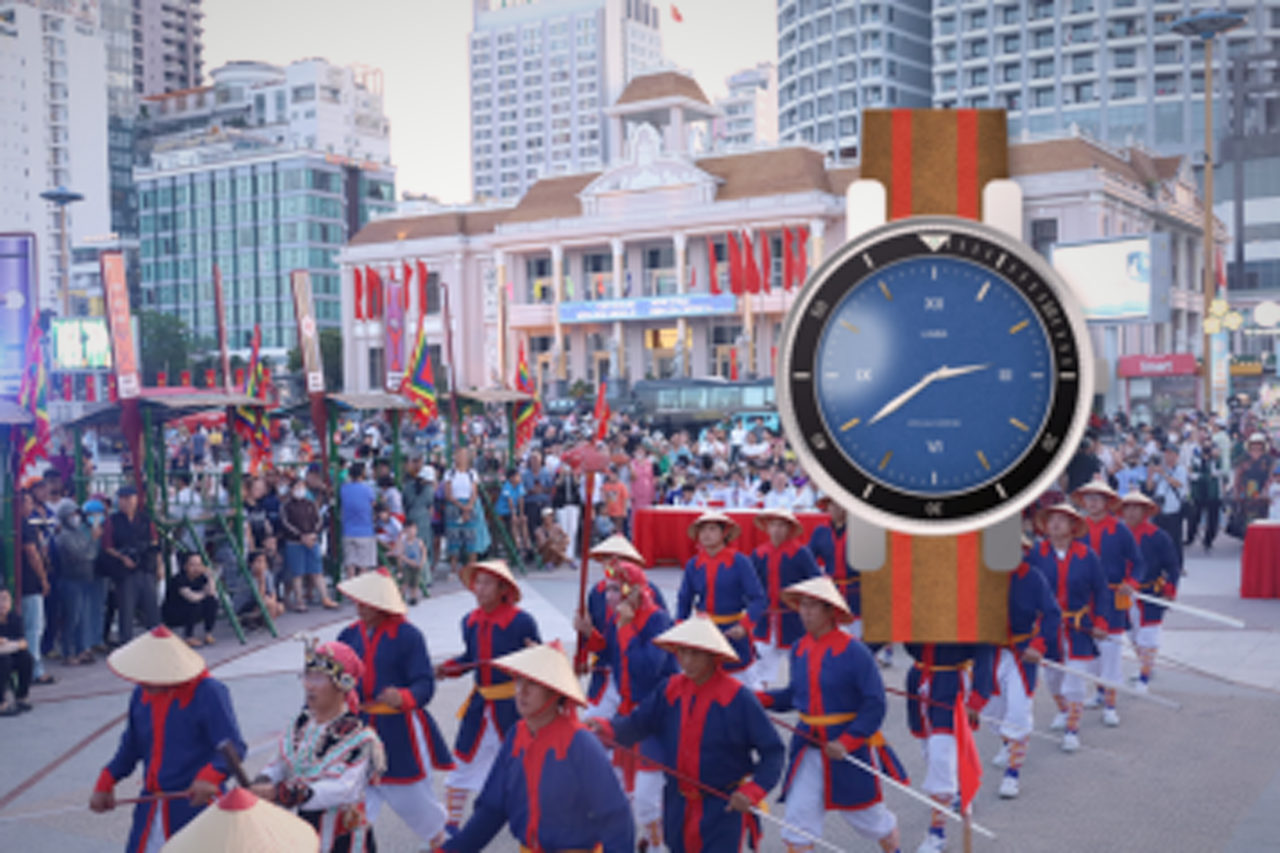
2,39
